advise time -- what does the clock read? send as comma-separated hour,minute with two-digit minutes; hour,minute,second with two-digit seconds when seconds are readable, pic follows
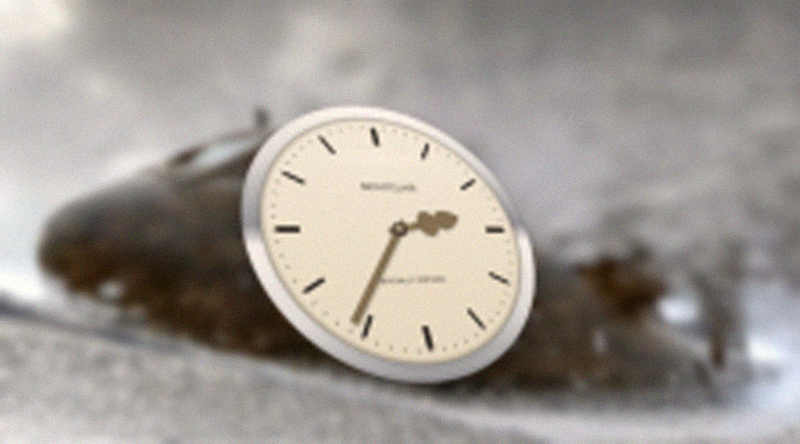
2,36
